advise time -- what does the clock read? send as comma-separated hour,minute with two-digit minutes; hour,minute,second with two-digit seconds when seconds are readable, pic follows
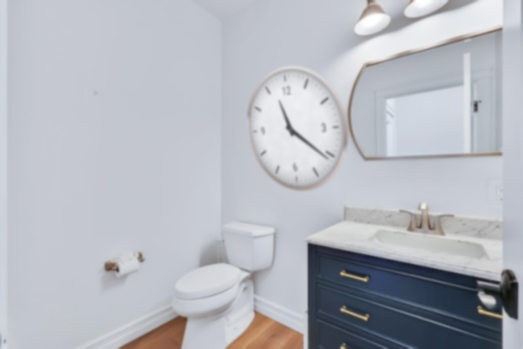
11,21
